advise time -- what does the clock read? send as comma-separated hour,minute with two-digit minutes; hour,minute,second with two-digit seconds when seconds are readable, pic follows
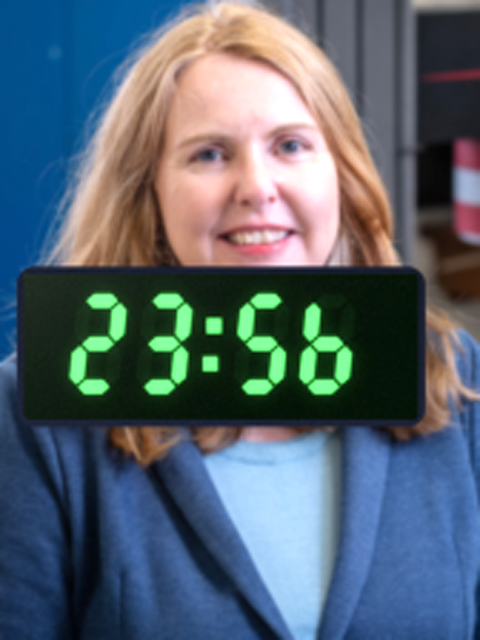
23,56
